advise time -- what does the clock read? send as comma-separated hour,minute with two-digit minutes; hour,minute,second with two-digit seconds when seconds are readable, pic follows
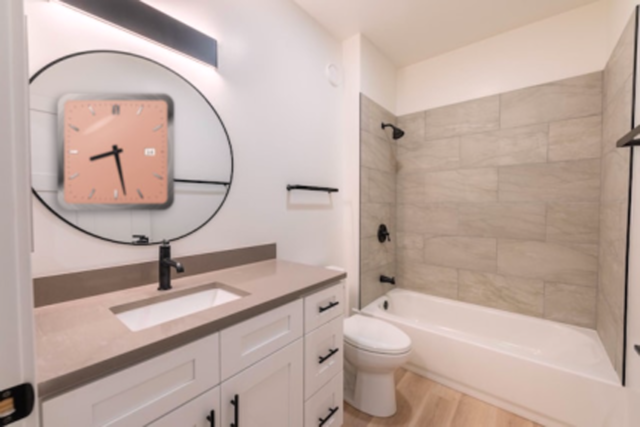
8,28
